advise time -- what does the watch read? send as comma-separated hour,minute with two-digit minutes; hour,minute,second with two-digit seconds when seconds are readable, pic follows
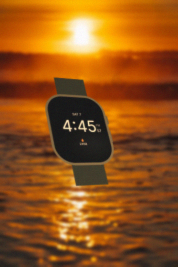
4,45
